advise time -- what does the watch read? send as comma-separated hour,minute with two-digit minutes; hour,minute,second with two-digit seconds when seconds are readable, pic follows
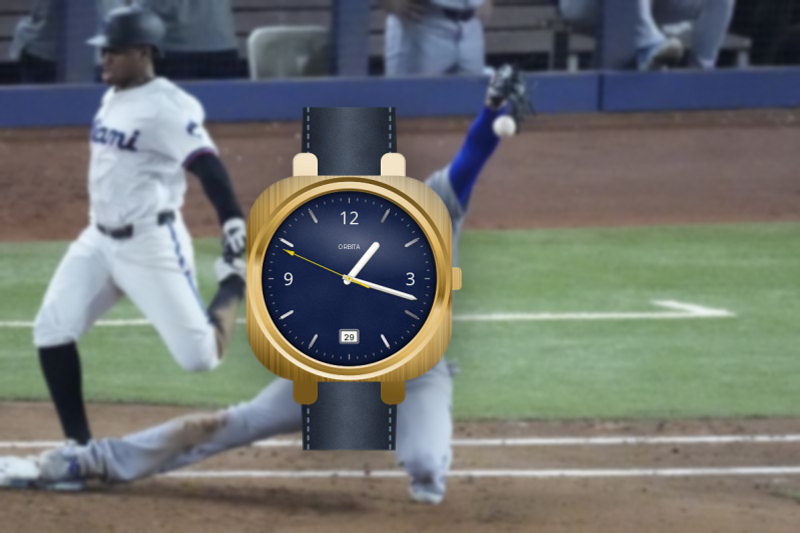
1,17,49
